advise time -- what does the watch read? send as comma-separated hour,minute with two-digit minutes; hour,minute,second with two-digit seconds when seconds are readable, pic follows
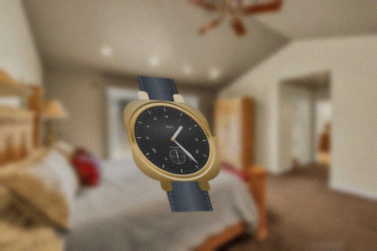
1,24
